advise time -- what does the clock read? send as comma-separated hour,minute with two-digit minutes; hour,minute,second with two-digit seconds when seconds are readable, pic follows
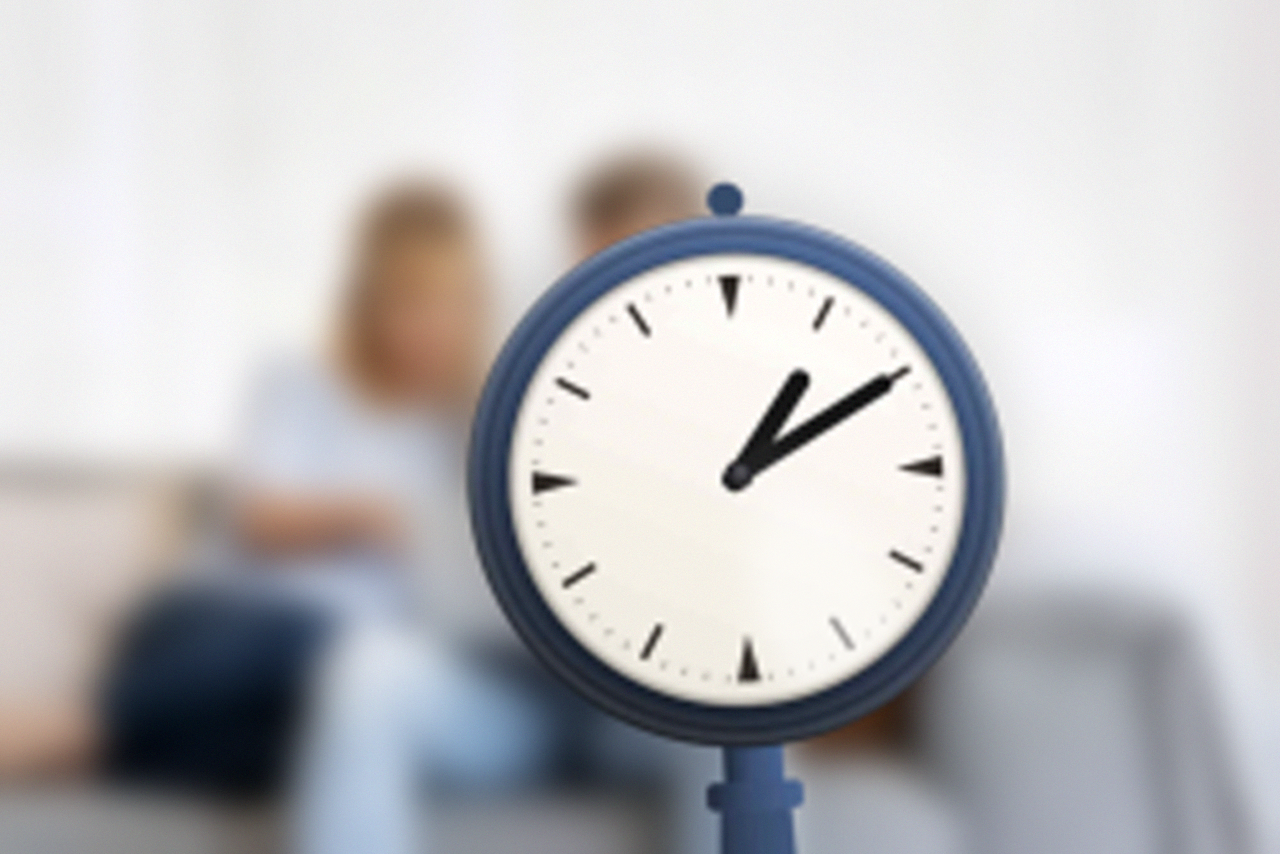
1,10
